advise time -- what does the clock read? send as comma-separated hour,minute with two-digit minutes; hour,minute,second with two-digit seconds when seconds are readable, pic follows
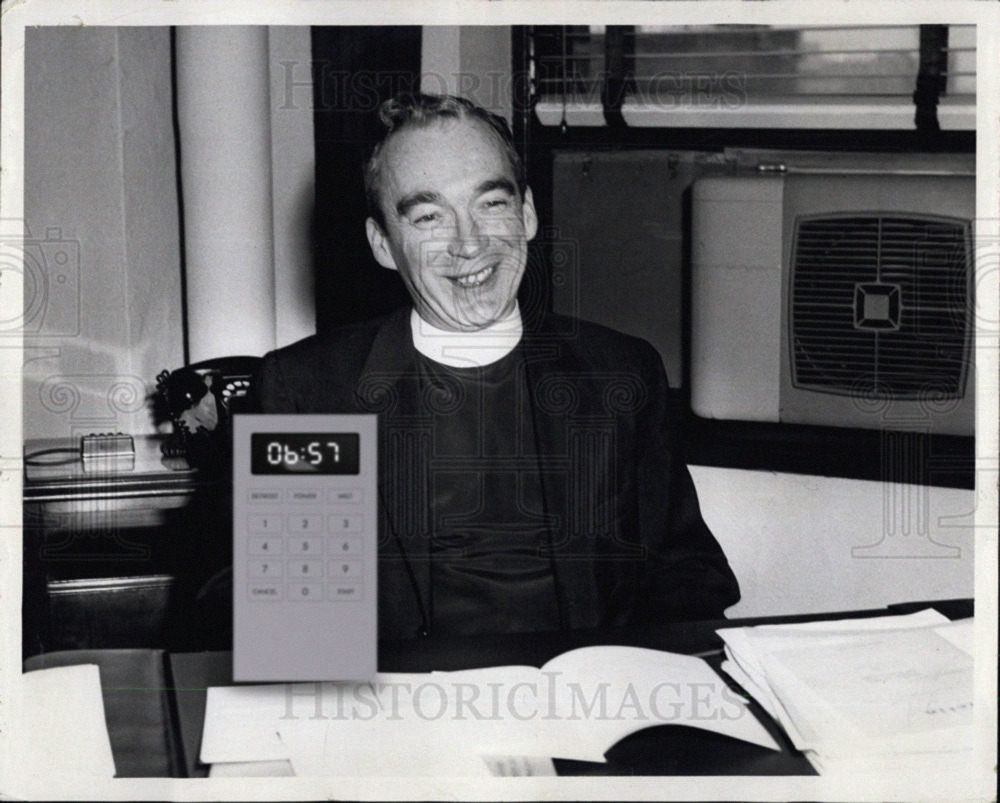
6,57
